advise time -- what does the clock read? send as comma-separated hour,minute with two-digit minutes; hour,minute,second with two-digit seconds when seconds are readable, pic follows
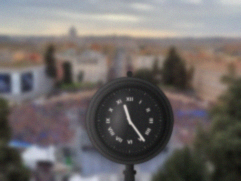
11,24
